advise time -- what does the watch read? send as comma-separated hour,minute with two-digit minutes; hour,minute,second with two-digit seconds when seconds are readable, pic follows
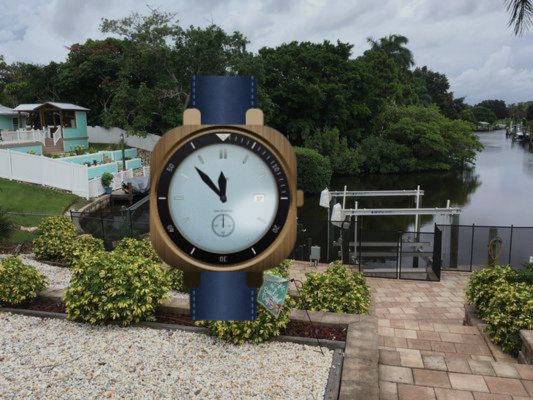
11,53
